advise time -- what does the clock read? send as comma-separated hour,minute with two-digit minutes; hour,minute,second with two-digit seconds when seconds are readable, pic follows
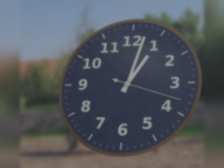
1,02,18
